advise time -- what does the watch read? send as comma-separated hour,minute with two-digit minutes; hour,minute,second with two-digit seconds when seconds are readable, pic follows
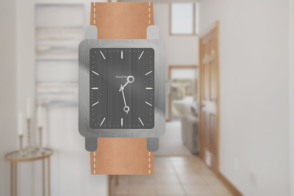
1,28
